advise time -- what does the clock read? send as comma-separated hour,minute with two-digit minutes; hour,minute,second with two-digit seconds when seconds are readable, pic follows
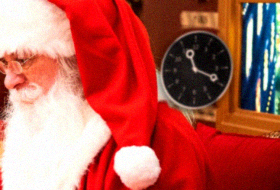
11,19
